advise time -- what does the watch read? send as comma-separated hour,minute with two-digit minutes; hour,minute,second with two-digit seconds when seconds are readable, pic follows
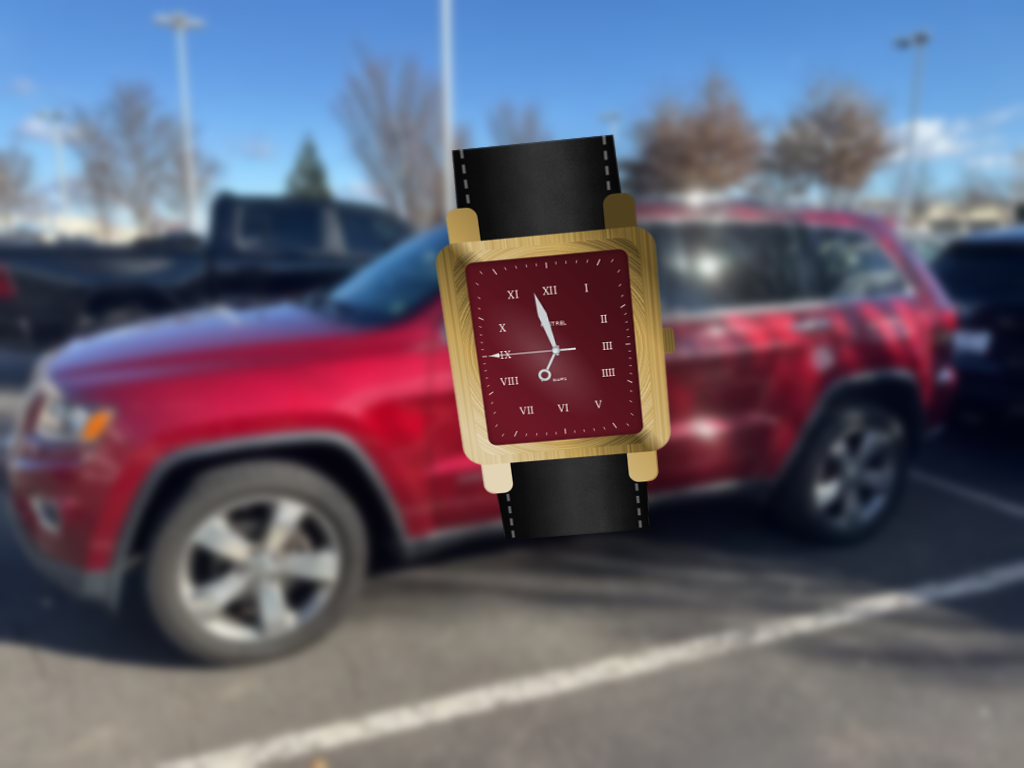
6,57,45
